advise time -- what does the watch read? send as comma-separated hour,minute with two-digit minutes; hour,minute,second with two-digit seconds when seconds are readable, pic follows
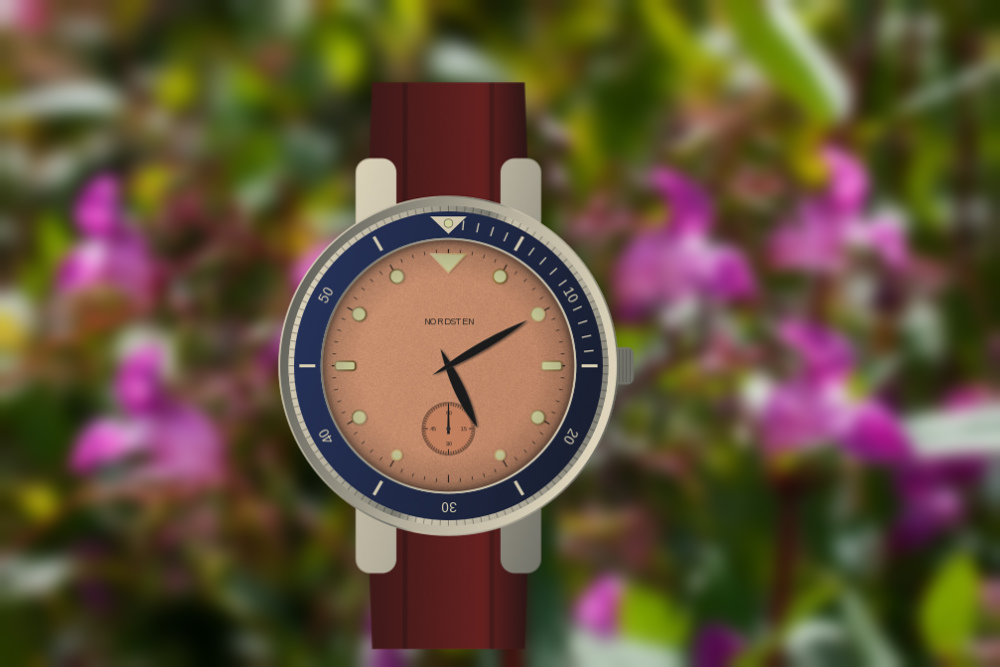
5,10
